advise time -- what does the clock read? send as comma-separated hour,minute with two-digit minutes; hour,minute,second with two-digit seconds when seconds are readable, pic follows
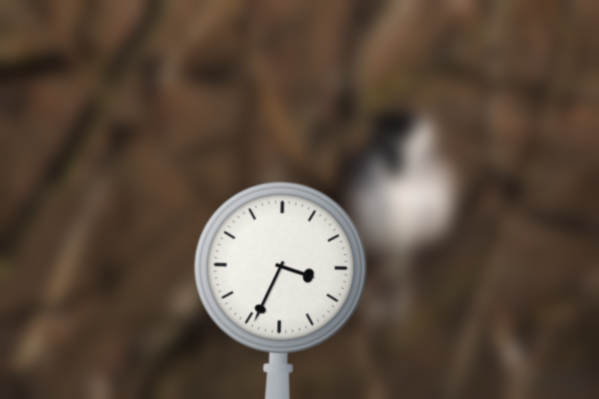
3,34
